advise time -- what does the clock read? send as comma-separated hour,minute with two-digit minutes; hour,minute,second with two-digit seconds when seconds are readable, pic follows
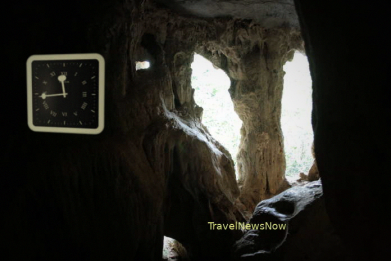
11,44
